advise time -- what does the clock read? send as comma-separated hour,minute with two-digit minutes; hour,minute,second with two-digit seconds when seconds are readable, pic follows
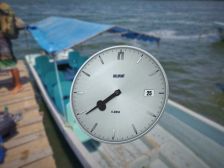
7,39
